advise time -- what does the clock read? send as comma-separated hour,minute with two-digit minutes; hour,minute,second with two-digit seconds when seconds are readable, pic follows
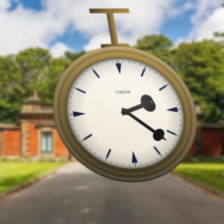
2,22
